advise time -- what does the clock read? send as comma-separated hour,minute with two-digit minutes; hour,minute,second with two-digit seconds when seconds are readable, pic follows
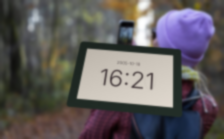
16,21
